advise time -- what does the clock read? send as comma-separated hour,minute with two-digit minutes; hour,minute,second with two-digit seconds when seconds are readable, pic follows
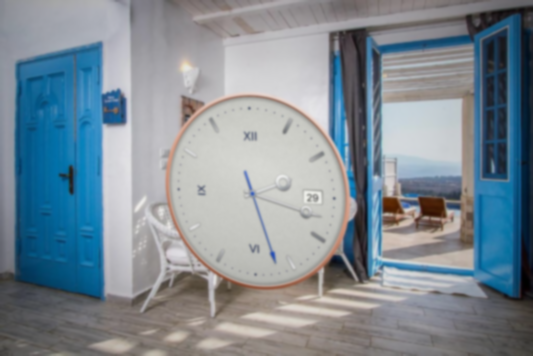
2,17,27
